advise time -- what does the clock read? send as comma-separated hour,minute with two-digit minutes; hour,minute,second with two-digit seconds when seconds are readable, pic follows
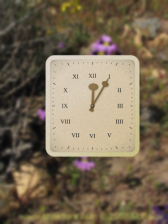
12,05
